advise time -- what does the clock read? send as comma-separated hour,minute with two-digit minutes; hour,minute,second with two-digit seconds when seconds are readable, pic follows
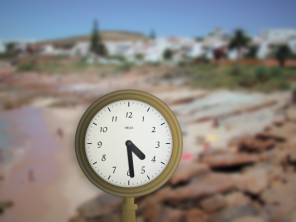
4,29
